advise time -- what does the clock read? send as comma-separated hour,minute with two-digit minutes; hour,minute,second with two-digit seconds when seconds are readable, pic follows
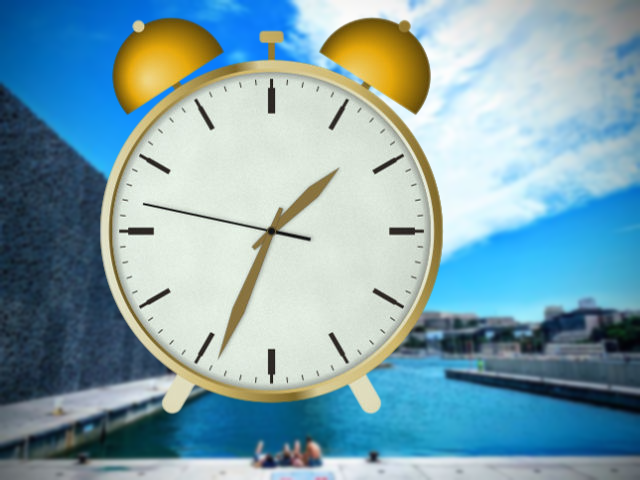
1,33,47
